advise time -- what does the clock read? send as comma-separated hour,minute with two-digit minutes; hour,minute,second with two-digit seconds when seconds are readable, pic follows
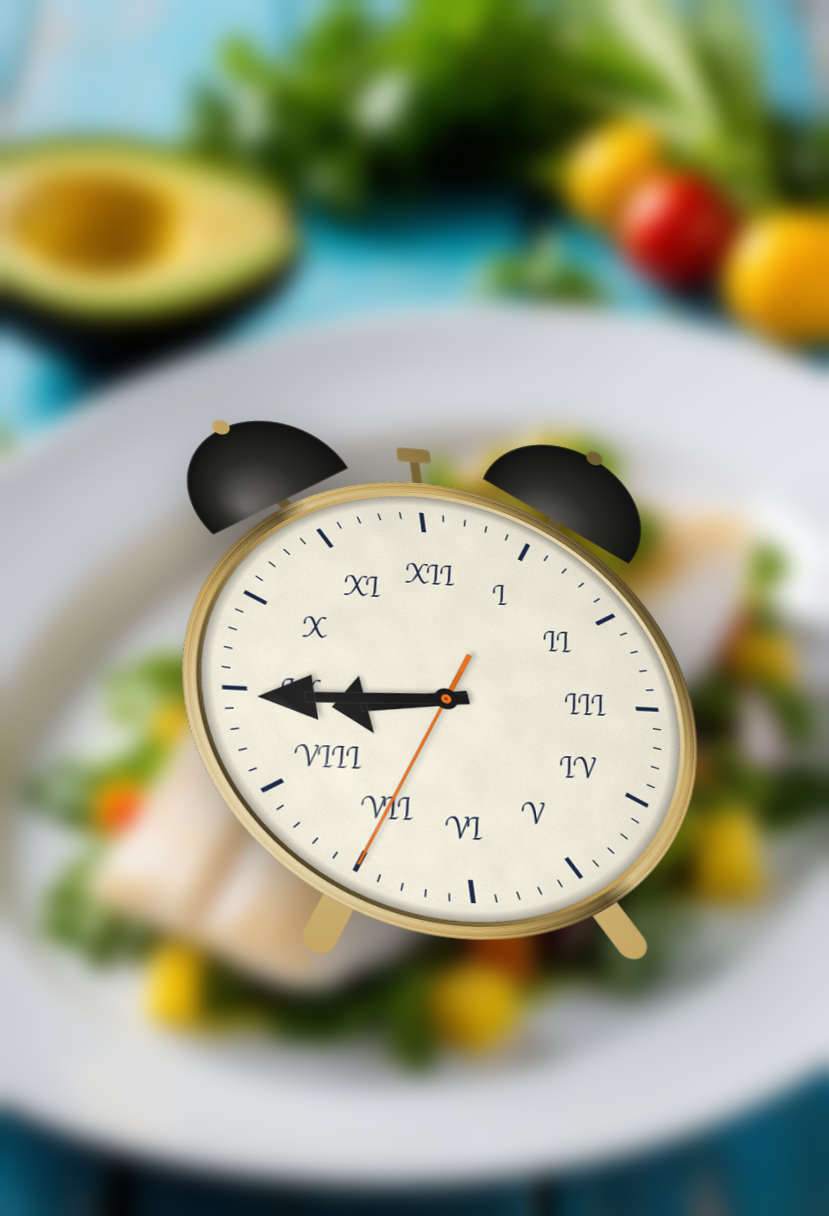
8,44,35
